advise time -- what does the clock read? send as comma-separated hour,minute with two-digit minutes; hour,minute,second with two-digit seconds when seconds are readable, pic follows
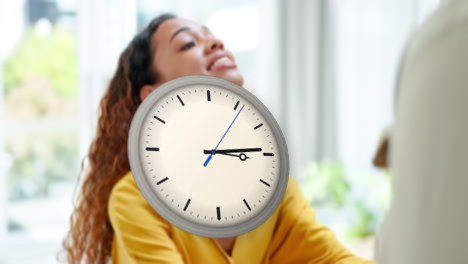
3,14,06
